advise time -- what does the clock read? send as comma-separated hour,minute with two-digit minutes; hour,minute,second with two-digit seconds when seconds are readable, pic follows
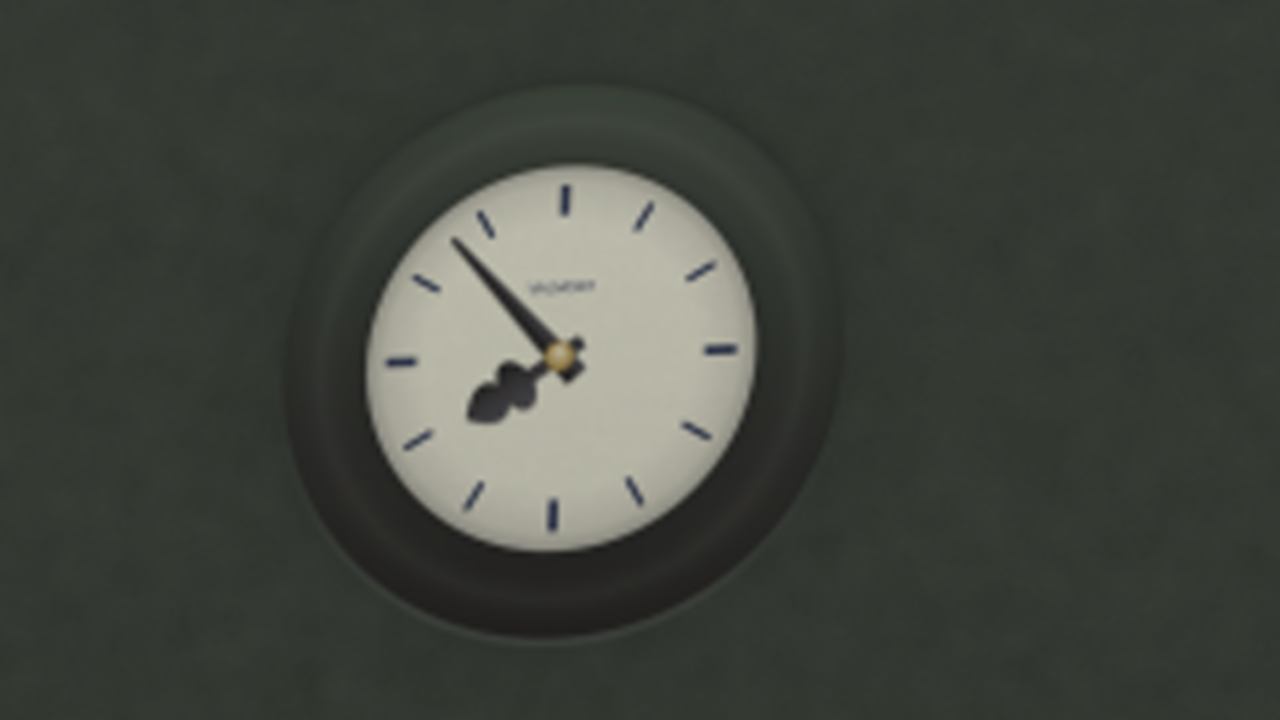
7,53
